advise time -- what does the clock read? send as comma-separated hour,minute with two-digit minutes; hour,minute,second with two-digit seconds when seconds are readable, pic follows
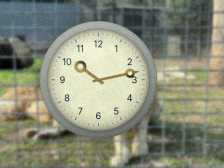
10,13
